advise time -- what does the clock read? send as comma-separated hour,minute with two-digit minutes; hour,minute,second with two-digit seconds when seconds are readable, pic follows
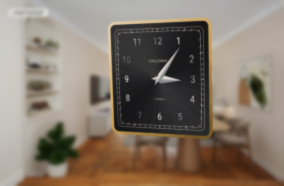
3,06
